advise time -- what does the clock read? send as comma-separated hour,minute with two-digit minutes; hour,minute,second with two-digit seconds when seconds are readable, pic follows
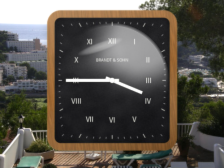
3,45
